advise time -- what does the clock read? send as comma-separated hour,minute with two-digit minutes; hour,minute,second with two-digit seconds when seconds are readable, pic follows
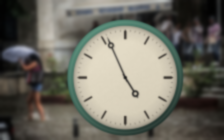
4,56
